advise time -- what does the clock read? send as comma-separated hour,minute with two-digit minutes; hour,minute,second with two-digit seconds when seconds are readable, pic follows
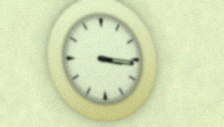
3,16
